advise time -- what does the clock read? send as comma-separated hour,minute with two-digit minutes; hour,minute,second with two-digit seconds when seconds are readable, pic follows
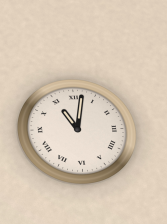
11,02
